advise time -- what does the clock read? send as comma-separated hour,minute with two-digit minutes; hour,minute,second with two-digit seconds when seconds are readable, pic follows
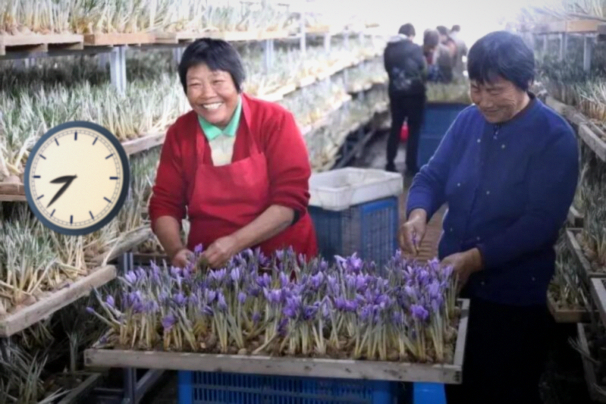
8,37
